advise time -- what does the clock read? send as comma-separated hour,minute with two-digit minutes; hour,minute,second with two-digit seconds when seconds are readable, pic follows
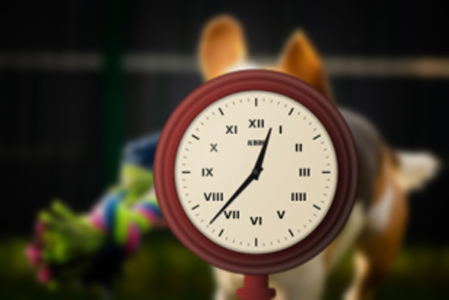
12,37
